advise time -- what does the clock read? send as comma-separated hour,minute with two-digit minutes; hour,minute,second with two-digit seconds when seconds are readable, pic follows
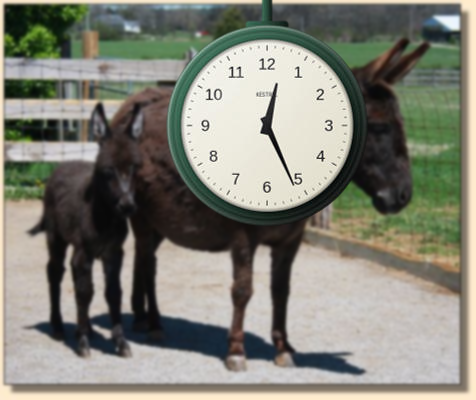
12,26
